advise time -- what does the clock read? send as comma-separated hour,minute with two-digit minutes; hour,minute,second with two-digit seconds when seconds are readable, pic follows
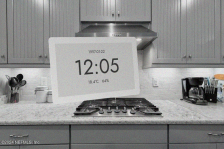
12,05
